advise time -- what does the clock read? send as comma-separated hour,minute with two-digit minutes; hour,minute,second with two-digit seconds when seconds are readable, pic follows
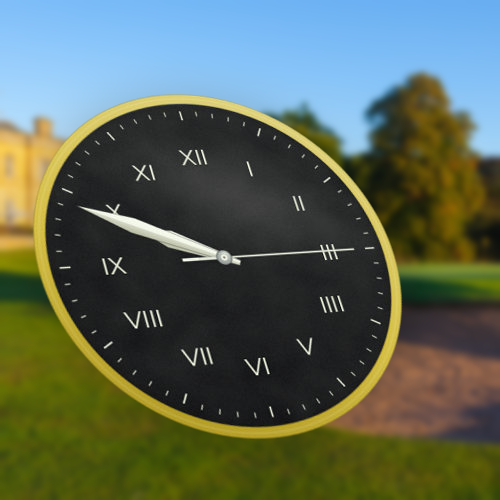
9,49,15
